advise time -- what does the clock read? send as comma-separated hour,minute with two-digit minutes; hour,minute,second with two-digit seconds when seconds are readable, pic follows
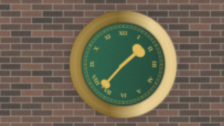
1,37
